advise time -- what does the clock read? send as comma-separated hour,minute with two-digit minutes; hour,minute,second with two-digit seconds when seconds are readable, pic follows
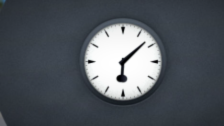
6,08
